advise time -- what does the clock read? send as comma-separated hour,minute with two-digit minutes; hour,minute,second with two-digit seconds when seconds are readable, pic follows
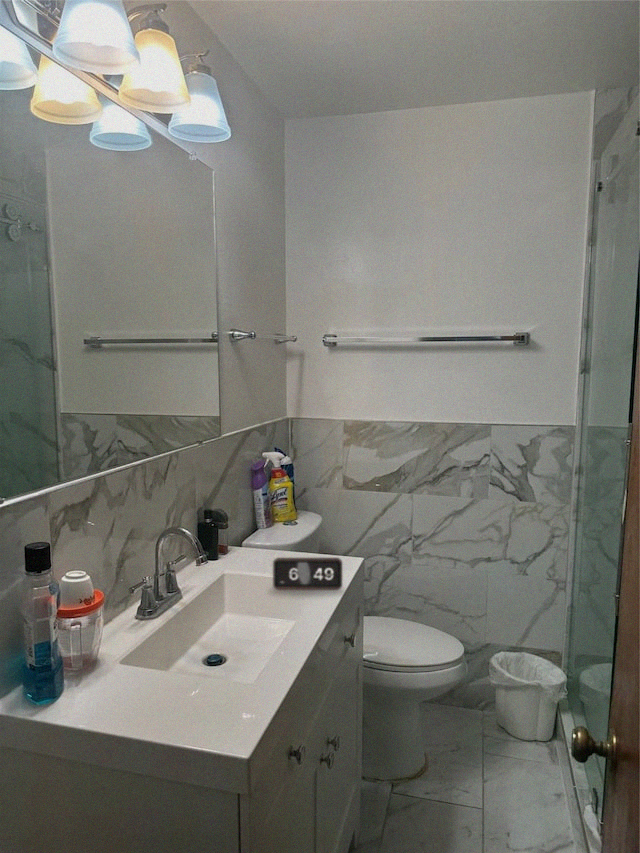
6,49
